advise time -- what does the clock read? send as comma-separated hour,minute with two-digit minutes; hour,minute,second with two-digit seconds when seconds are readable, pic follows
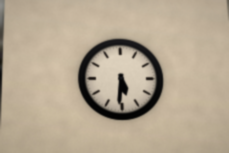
5,31
